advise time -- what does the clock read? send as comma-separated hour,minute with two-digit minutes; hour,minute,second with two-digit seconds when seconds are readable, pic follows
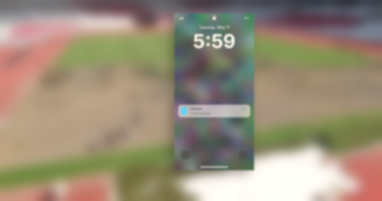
5,59
